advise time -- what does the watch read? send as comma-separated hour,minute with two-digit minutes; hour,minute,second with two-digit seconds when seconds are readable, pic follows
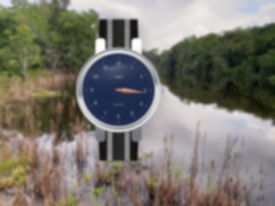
3,16
